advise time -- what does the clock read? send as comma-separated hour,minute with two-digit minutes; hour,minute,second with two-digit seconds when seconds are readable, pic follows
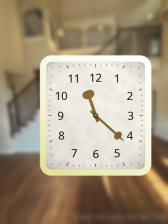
11,22
